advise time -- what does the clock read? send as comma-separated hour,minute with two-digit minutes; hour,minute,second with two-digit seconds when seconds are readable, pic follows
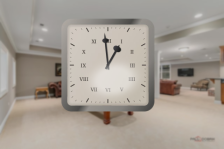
12,59
